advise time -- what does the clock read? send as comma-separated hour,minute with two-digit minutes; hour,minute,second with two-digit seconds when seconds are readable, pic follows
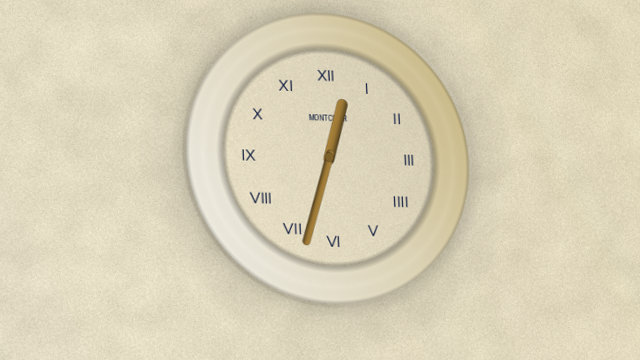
12,33
